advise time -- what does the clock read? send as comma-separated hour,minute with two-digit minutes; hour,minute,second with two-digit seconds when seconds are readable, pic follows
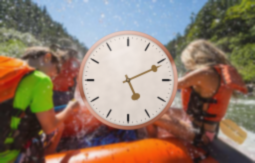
5,11
